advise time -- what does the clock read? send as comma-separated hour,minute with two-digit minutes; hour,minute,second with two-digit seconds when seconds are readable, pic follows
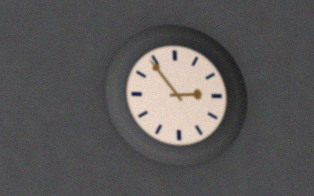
2,54
